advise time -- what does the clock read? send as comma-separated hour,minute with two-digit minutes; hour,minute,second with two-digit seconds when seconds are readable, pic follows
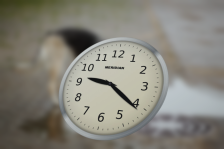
9,21
